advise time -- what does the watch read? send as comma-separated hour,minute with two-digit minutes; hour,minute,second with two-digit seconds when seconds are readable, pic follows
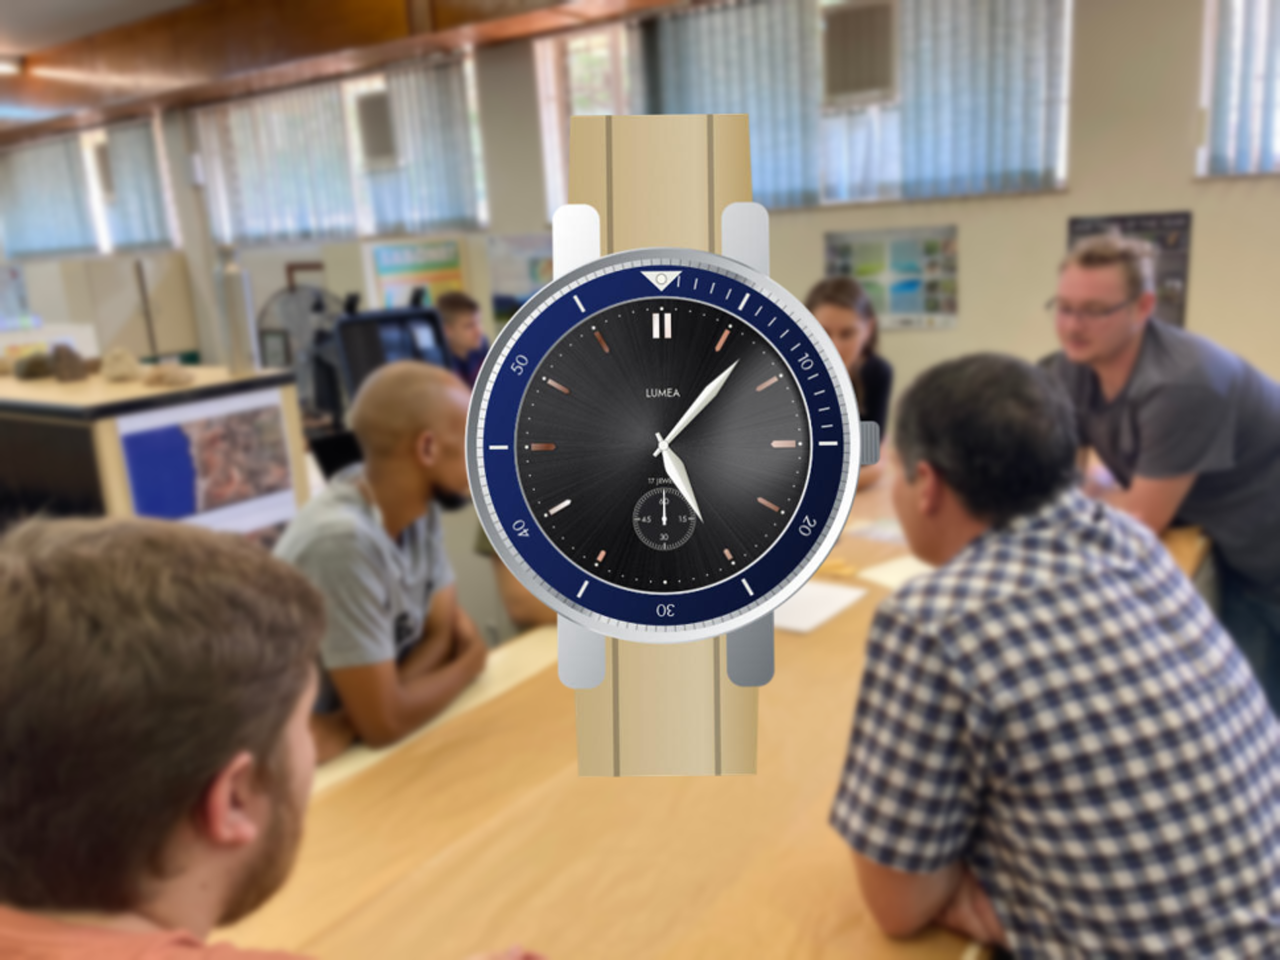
5,07
